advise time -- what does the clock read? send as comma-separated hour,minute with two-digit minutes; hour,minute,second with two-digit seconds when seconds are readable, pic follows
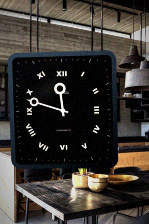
11,48
